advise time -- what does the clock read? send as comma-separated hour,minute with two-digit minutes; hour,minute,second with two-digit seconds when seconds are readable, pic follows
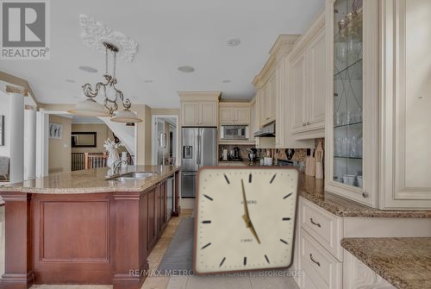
4,58
